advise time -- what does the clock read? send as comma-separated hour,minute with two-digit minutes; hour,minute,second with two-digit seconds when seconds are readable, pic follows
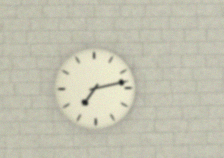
7,13
